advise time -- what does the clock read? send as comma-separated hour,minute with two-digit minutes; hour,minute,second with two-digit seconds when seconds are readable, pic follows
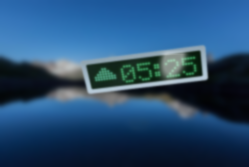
5,25
